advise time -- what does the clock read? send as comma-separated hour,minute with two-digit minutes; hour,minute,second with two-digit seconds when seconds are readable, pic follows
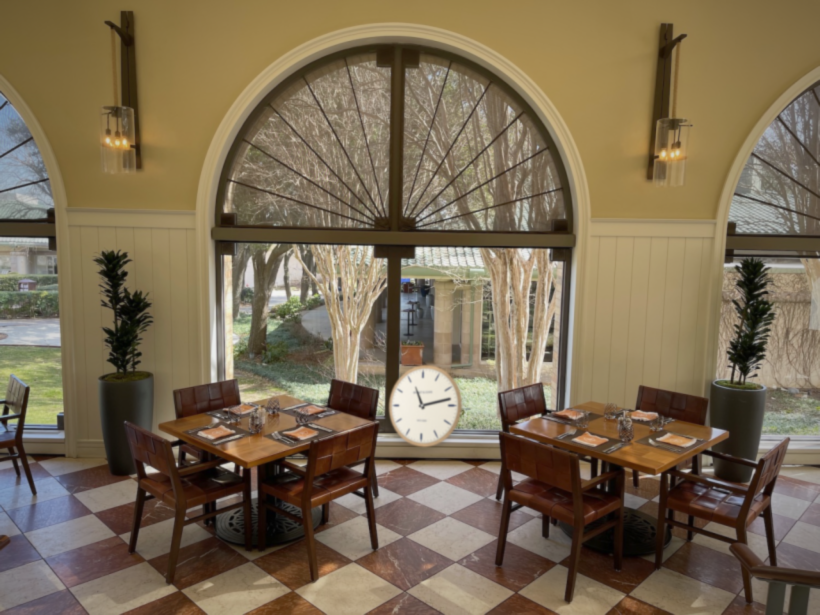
11,13
